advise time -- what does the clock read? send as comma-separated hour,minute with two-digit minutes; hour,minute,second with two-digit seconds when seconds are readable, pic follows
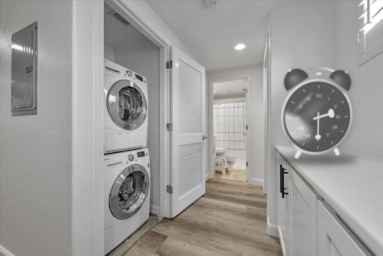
2,30
